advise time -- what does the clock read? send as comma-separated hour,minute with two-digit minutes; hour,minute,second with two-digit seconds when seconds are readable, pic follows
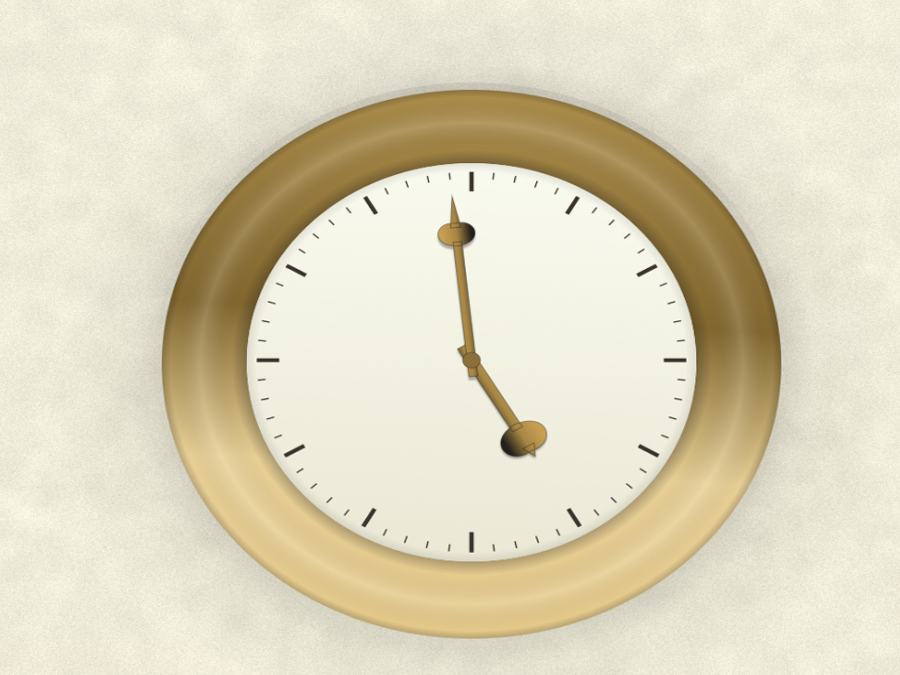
4,59
